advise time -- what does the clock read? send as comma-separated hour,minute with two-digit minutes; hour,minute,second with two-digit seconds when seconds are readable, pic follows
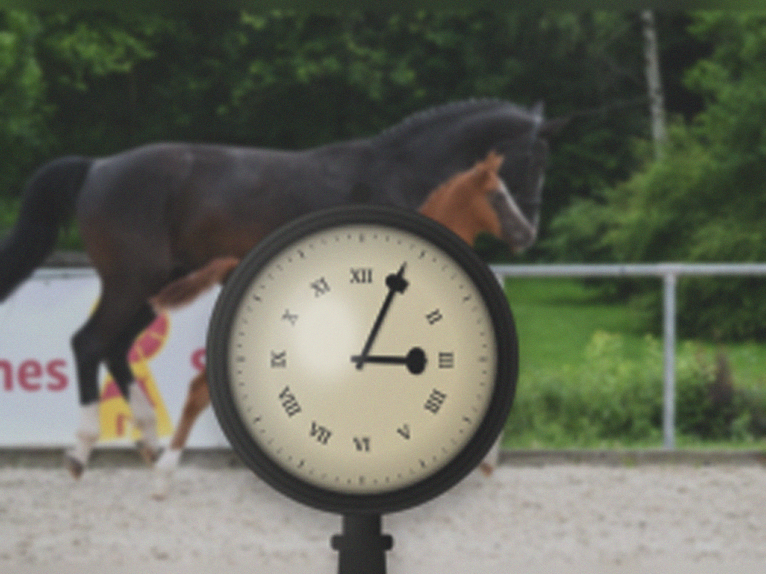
3,04
